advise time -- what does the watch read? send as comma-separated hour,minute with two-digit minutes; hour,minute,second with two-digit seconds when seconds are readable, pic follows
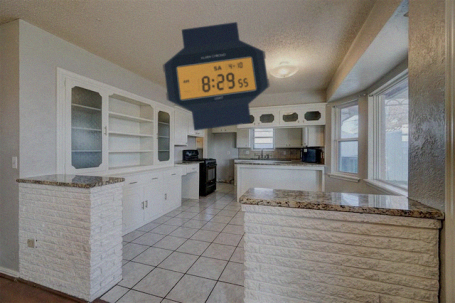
8,29,55
